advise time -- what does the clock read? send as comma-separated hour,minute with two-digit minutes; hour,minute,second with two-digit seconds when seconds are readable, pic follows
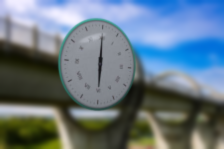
6,00
